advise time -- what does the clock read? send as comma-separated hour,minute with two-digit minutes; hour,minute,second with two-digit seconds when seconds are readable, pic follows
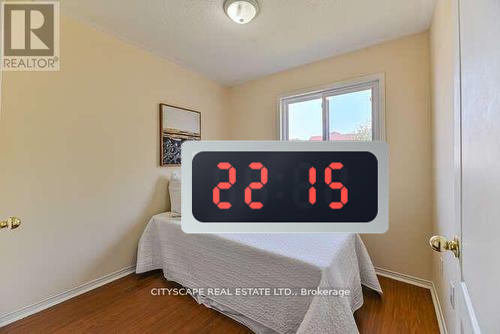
22,15
